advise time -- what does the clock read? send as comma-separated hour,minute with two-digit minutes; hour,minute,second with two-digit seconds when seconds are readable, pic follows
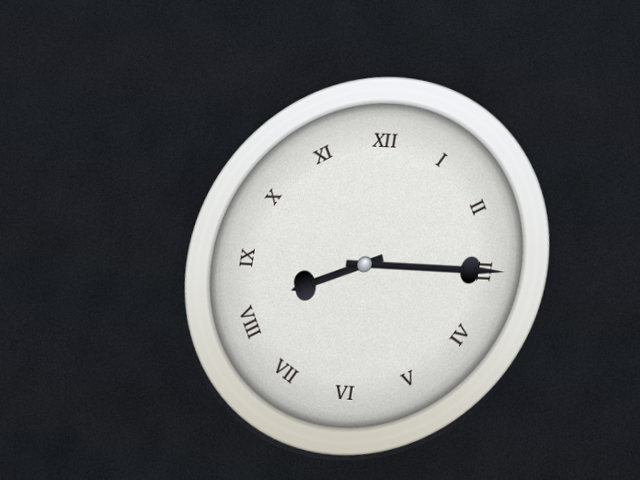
8,15
